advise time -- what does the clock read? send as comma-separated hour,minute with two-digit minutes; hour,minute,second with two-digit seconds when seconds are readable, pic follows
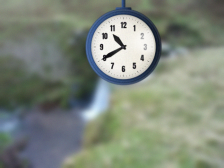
10,40
